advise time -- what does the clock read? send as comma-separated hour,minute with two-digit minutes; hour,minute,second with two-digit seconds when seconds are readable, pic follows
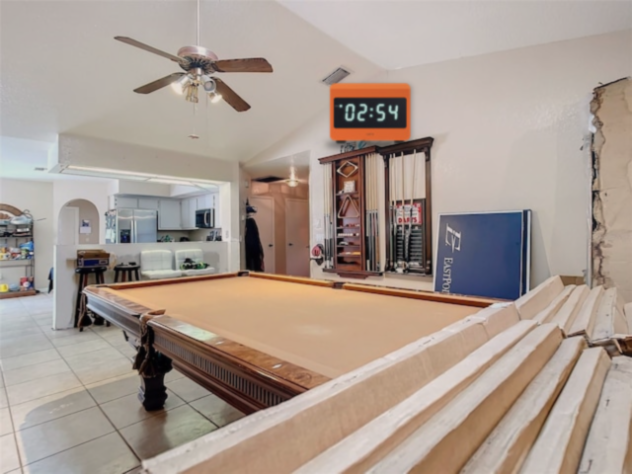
2,54
